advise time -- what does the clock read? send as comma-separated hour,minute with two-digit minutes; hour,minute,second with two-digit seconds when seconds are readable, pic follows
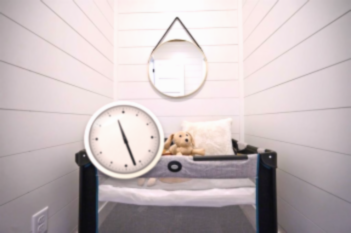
11,27
